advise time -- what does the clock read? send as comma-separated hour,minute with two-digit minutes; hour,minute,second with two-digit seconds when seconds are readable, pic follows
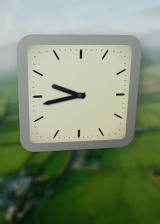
9,43
